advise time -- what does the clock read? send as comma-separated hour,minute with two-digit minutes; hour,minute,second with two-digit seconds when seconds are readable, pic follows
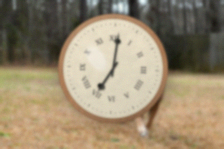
7,01
